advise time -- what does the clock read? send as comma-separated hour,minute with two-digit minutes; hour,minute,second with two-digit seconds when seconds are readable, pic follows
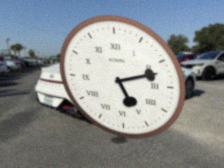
5,12
